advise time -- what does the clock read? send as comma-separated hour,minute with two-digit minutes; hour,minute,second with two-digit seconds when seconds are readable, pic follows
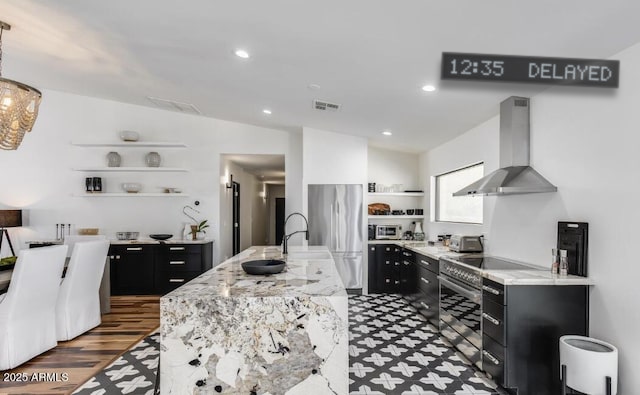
12,35
